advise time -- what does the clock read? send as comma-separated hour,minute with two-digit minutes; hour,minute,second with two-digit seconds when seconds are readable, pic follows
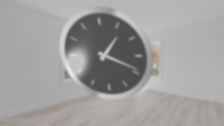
1,19
